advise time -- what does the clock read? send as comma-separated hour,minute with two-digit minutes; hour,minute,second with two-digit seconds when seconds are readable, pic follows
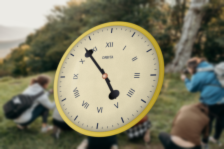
4,53
